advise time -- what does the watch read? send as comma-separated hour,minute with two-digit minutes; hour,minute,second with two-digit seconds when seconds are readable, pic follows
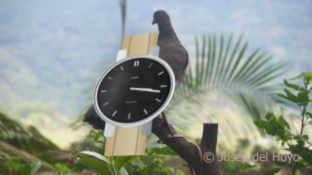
3,17
